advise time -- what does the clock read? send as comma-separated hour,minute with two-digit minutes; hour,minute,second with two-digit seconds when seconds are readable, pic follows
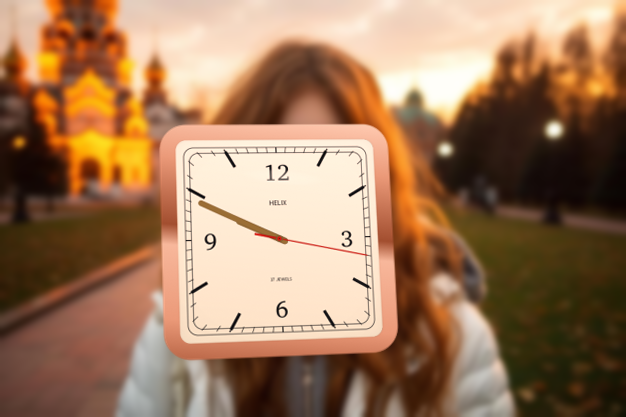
9,49,17
